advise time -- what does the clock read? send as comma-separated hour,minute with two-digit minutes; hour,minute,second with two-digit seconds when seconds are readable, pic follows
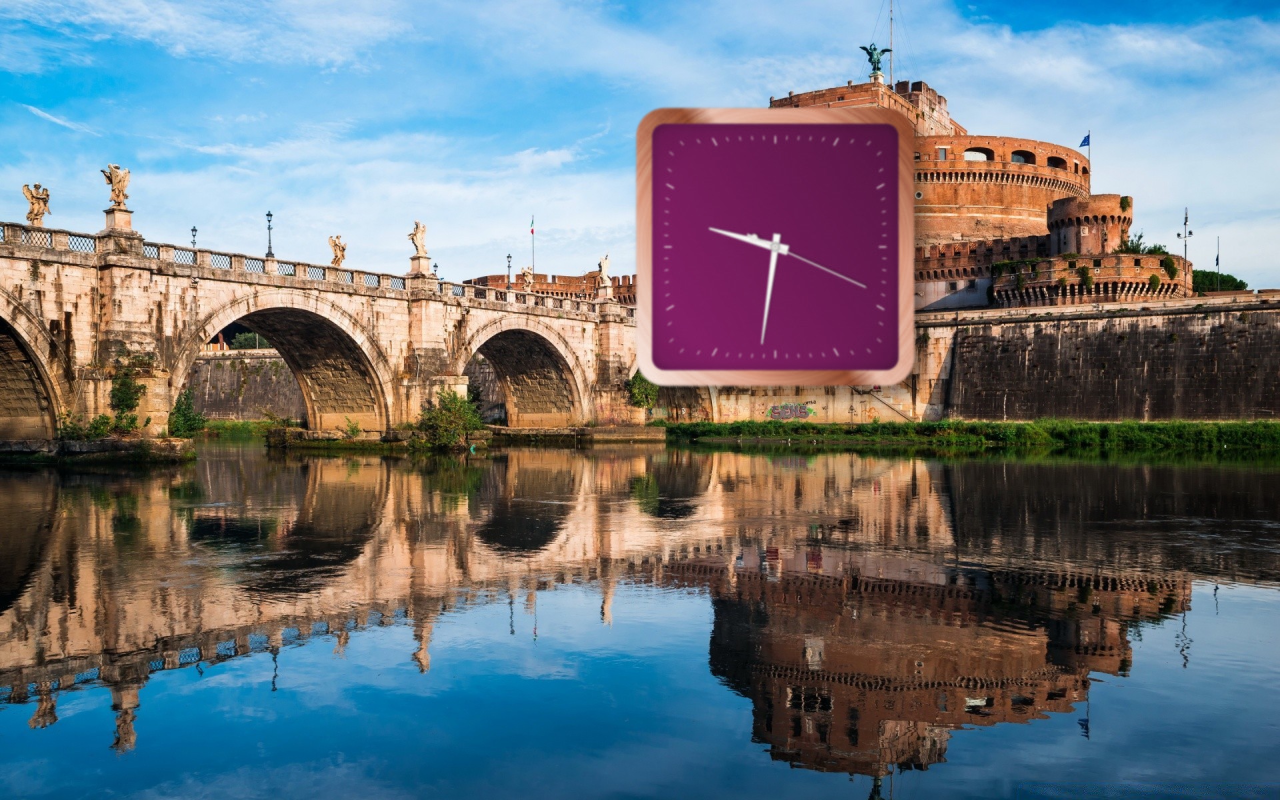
9,31,19
